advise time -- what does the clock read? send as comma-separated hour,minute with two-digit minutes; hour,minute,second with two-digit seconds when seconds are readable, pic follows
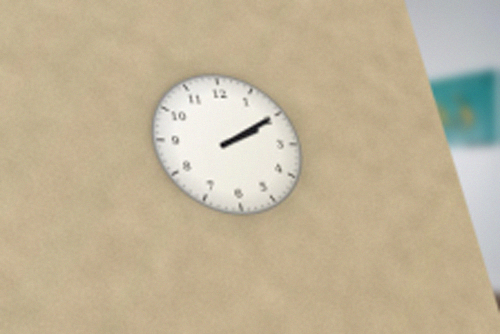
2,10
